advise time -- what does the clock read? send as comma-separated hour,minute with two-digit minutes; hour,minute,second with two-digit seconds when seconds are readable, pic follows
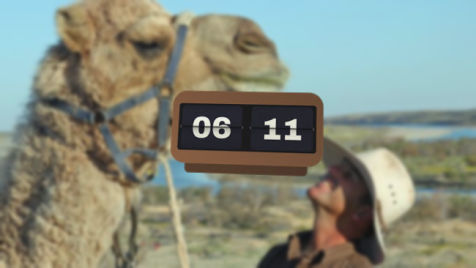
6,11
